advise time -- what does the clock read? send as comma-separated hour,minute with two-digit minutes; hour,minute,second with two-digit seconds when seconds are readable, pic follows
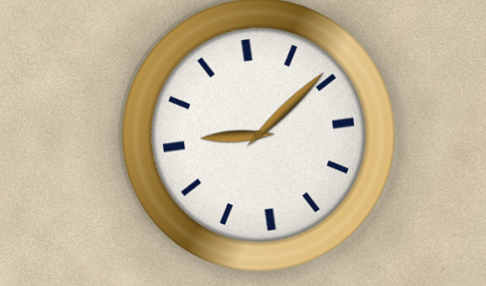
9,09
